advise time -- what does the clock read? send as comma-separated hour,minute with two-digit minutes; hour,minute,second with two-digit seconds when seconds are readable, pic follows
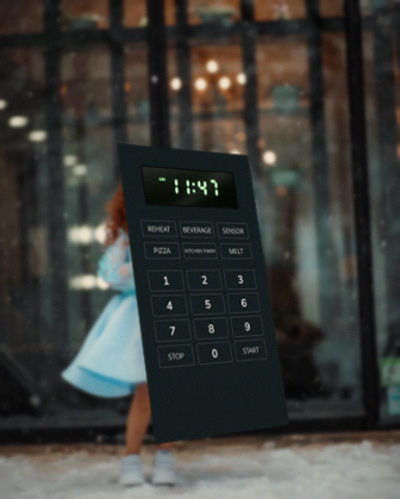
11,47
